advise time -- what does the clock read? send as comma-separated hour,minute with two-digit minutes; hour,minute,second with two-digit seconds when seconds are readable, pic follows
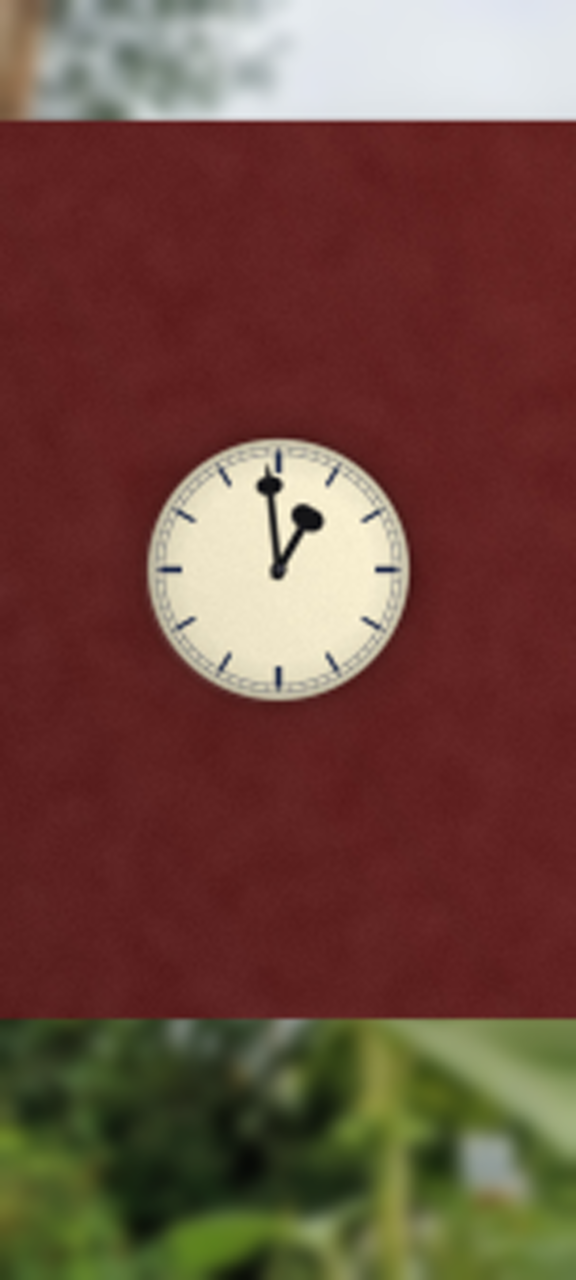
12,59
